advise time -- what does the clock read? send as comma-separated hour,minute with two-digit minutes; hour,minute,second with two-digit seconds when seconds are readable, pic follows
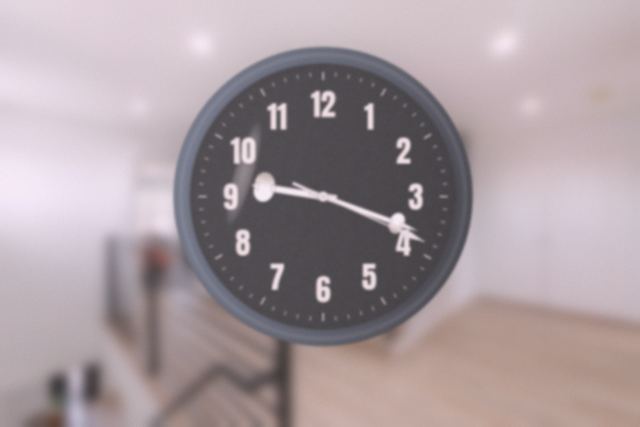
9,18,19
